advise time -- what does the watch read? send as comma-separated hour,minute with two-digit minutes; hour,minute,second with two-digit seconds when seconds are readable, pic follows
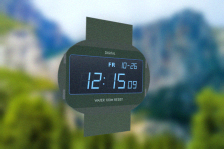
12,15,09
